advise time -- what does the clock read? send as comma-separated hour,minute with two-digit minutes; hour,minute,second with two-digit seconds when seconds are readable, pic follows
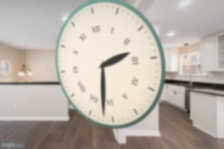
2,32
